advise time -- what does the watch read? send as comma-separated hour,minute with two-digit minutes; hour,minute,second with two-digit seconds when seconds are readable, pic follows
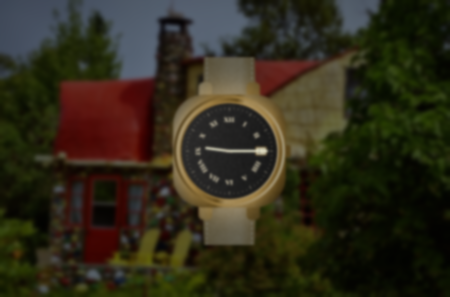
9,15
